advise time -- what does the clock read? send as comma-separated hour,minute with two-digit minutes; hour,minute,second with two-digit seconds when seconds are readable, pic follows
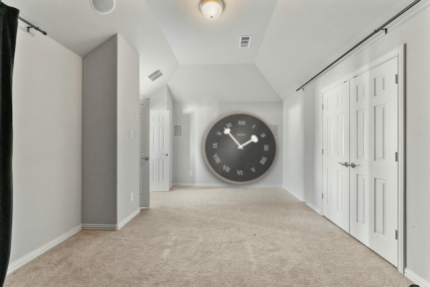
1,53
